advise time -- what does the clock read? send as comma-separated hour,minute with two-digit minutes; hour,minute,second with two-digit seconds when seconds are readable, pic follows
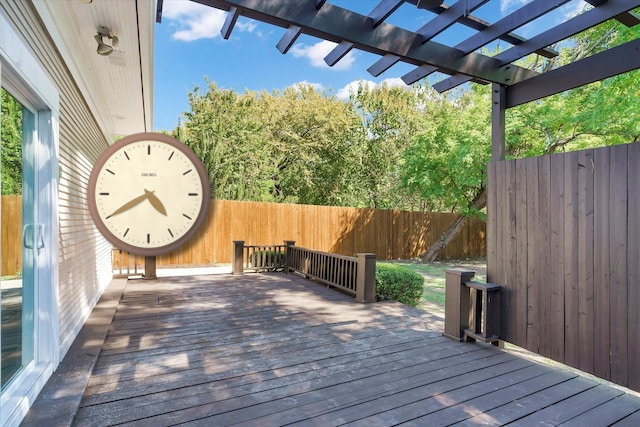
4,40
